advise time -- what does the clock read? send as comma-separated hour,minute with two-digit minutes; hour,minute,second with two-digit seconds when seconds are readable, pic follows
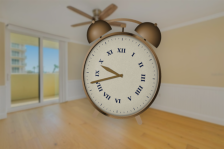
9,42
